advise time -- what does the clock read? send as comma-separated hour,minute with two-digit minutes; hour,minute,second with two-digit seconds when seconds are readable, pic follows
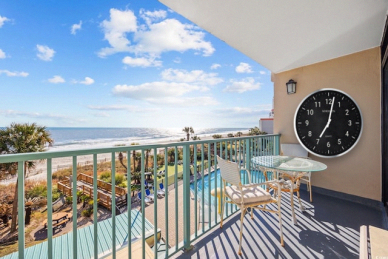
7,02
